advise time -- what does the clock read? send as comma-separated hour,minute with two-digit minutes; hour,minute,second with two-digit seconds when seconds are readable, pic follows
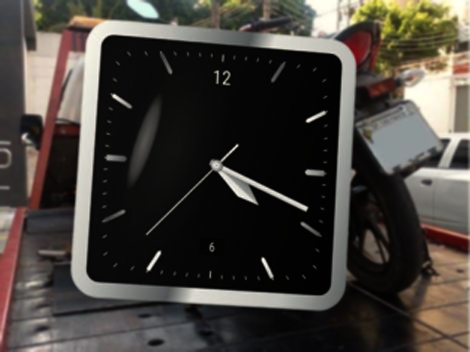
4,18,37
